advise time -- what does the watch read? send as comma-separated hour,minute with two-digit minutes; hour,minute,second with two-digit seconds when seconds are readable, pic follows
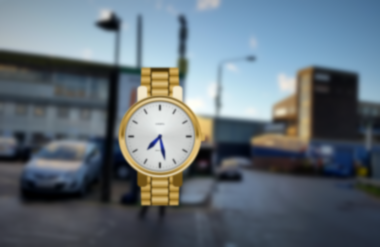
7,28
